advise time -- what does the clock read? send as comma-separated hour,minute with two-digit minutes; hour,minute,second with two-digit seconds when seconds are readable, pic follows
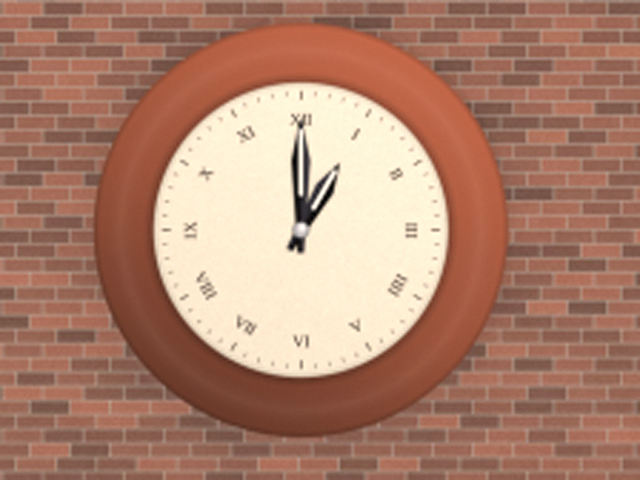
1,00
